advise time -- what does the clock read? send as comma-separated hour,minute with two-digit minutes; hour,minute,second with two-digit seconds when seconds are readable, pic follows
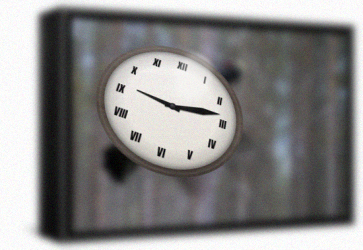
9,13
